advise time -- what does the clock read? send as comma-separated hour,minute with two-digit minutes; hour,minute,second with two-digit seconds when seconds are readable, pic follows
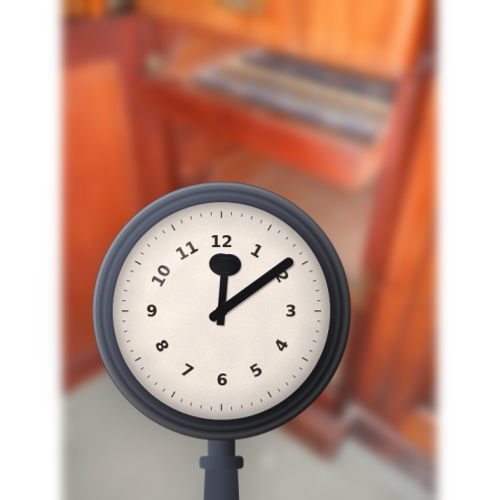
12,09
